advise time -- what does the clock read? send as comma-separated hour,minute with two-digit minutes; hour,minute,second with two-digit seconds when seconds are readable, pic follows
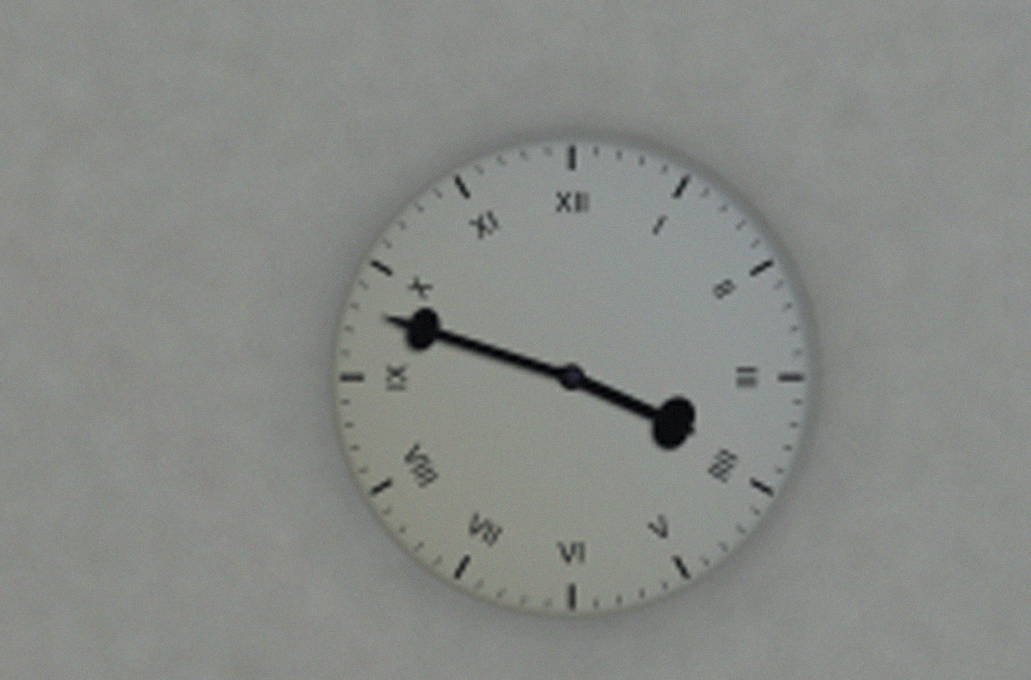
3,48
